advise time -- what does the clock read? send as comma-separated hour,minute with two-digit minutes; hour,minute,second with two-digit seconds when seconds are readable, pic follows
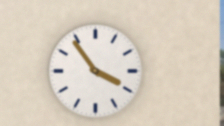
3,54
